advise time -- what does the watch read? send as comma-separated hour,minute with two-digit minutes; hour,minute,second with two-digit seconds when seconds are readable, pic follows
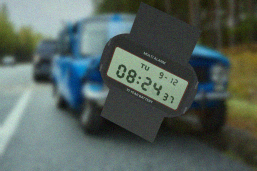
8,24,37
